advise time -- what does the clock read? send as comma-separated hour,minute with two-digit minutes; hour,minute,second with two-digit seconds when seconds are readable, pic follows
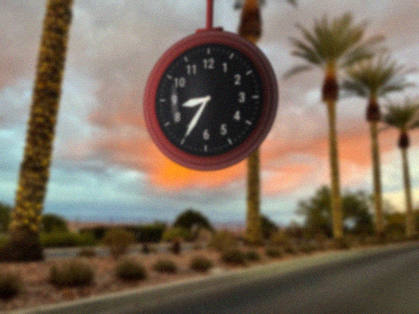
8,35
